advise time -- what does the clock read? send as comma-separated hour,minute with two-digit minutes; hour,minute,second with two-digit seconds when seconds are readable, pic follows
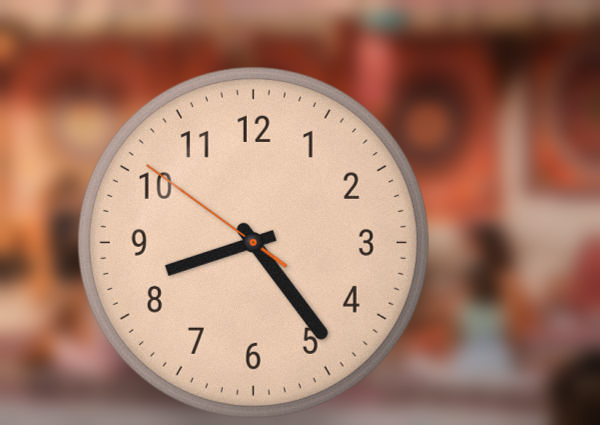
8,23,51
